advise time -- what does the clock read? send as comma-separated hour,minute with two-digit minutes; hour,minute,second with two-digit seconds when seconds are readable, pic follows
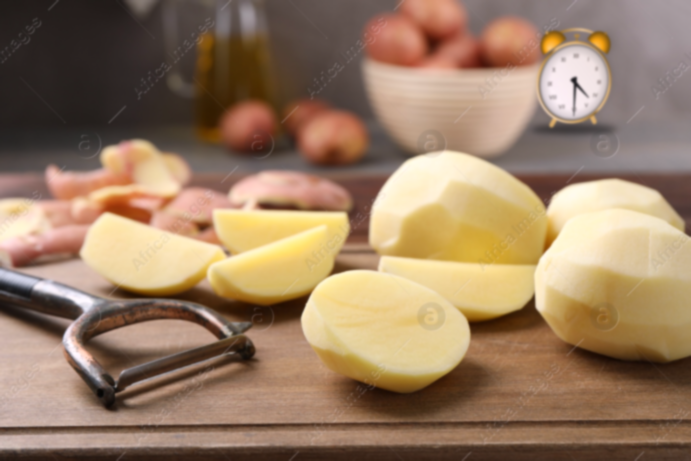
4,30
